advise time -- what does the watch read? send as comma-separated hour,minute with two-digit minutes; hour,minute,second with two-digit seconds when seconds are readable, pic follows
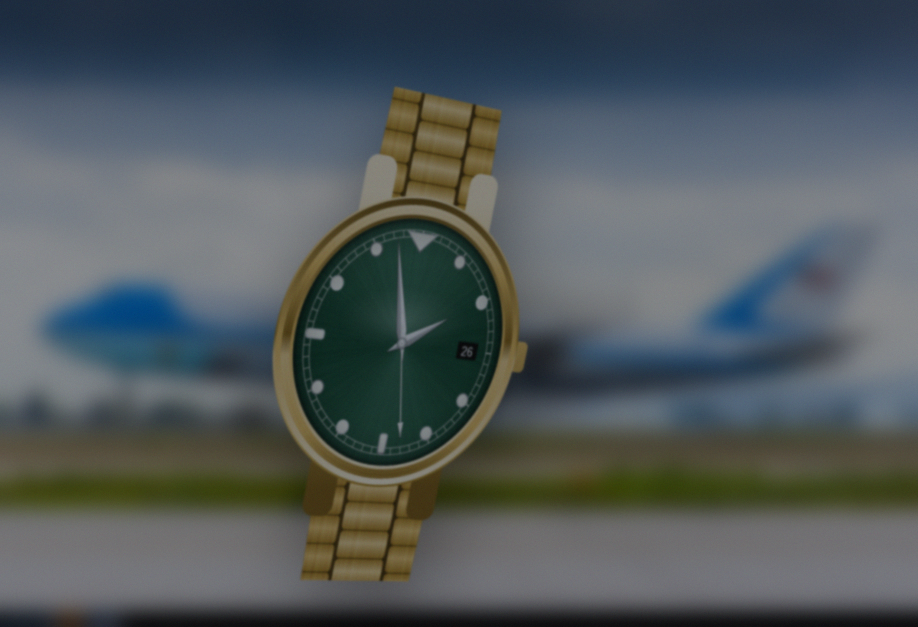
1,57,28
